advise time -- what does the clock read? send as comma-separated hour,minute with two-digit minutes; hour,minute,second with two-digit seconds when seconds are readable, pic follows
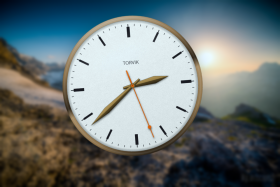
2,38,27
